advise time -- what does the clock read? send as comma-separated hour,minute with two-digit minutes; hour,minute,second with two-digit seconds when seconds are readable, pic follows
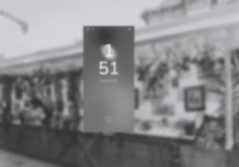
1,51
